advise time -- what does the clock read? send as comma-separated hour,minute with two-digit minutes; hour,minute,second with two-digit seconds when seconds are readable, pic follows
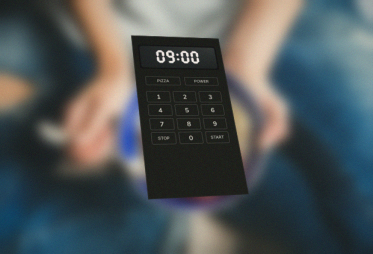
9,00
